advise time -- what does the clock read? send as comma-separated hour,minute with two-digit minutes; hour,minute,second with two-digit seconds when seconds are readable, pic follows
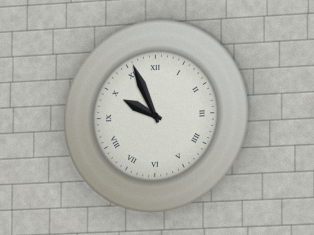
9,56
